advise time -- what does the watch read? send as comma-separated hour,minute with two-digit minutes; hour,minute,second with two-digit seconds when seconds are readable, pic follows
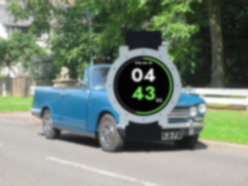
4,43
